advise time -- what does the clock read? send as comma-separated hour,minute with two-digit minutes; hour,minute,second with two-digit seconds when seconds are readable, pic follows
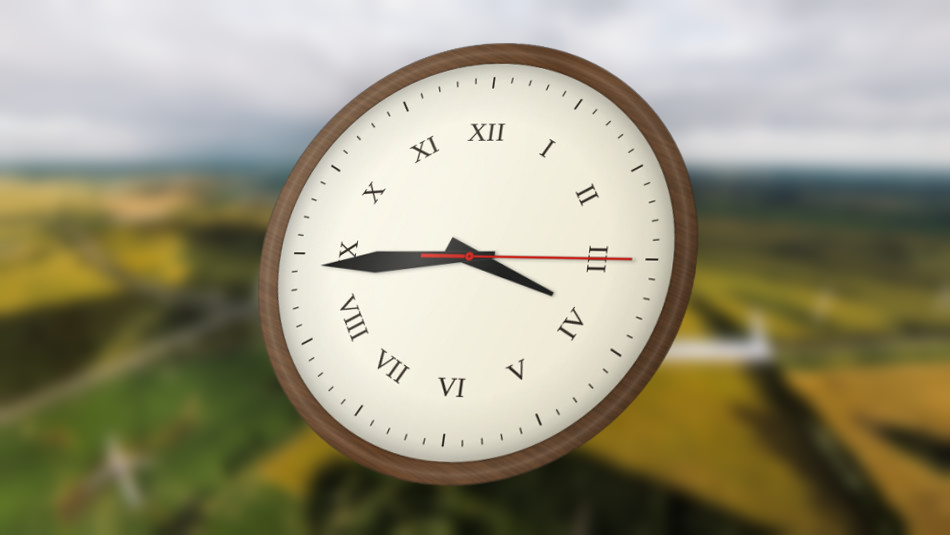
3,44,15
